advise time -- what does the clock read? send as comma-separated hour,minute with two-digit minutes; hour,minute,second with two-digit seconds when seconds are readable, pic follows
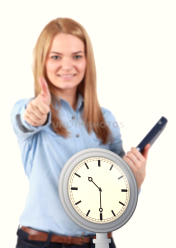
10,30
